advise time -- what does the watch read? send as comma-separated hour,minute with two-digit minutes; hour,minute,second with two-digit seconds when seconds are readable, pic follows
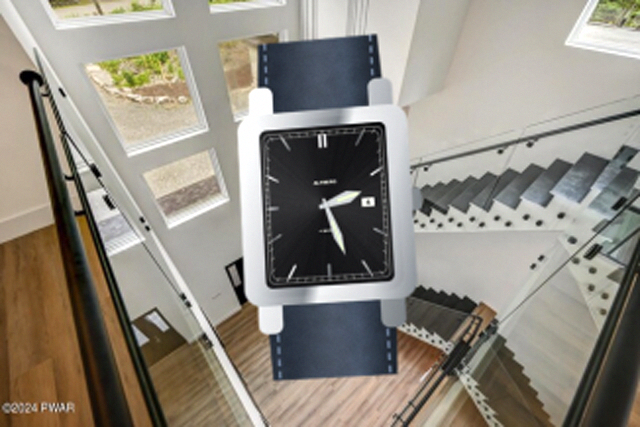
2,27
